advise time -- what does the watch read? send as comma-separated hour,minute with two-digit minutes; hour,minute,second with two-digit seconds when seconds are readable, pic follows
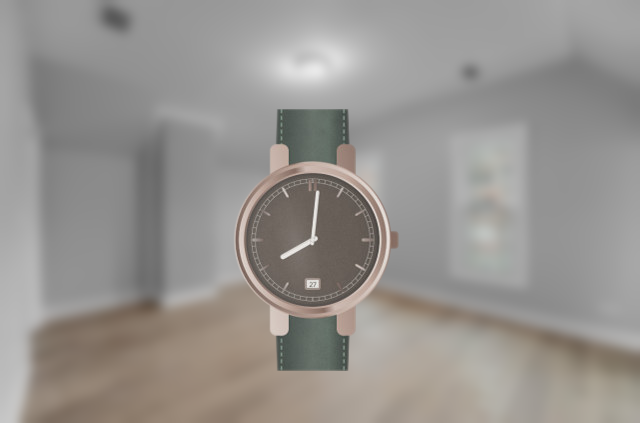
8,01
